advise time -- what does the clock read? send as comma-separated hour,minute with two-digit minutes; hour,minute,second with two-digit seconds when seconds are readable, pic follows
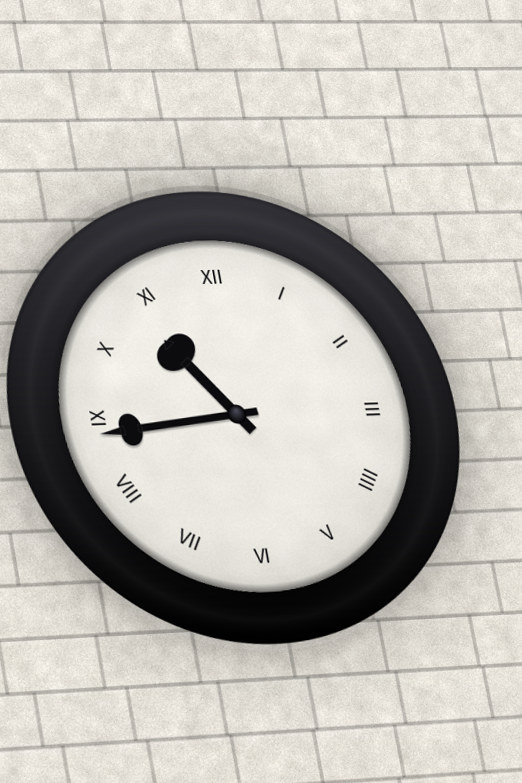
10,44
